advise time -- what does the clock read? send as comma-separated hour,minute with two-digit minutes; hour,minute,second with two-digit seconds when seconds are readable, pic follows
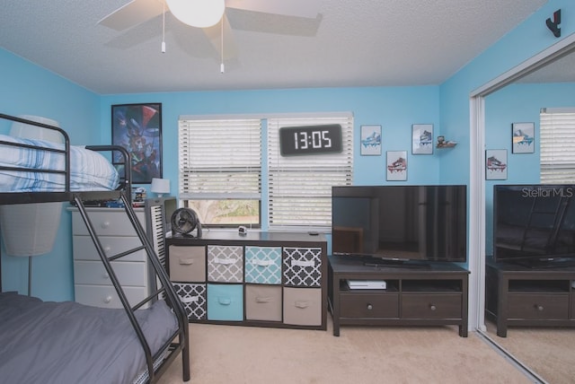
13,05
